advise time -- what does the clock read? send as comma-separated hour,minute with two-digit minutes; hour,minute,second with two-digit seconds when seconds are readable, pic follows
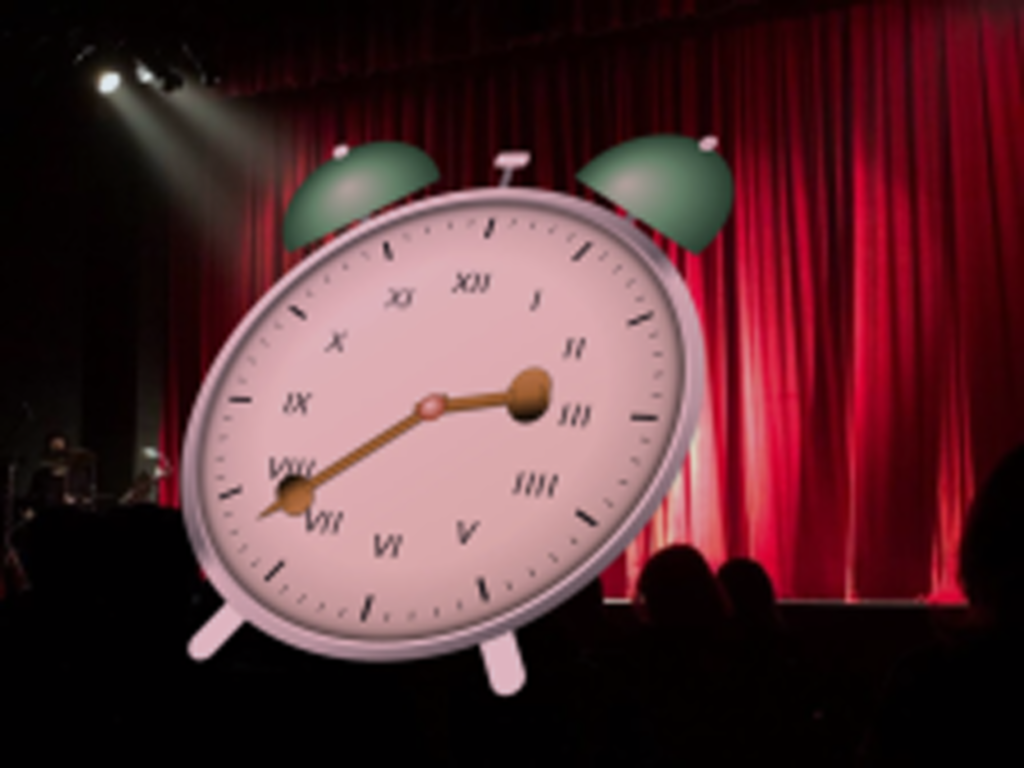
2,38
